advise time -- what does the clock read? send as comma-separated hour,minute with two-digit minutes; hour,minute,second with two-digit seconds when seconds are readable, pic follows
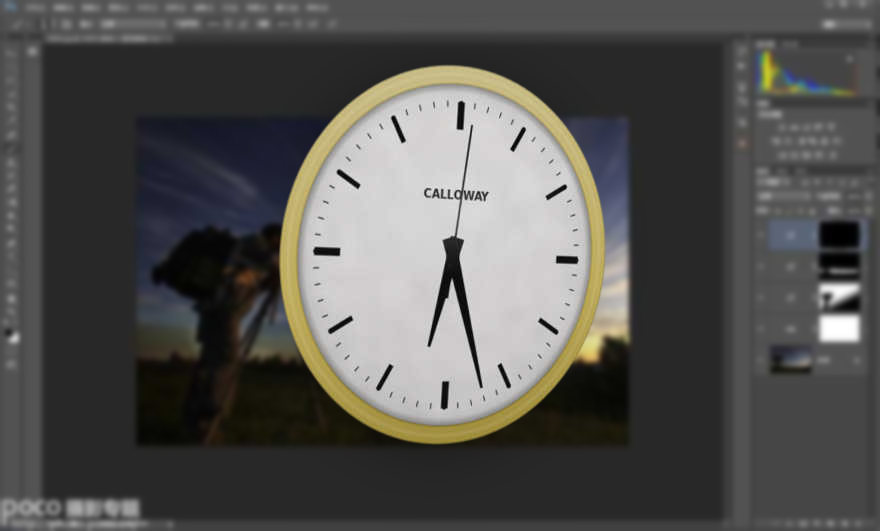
6,27,01
